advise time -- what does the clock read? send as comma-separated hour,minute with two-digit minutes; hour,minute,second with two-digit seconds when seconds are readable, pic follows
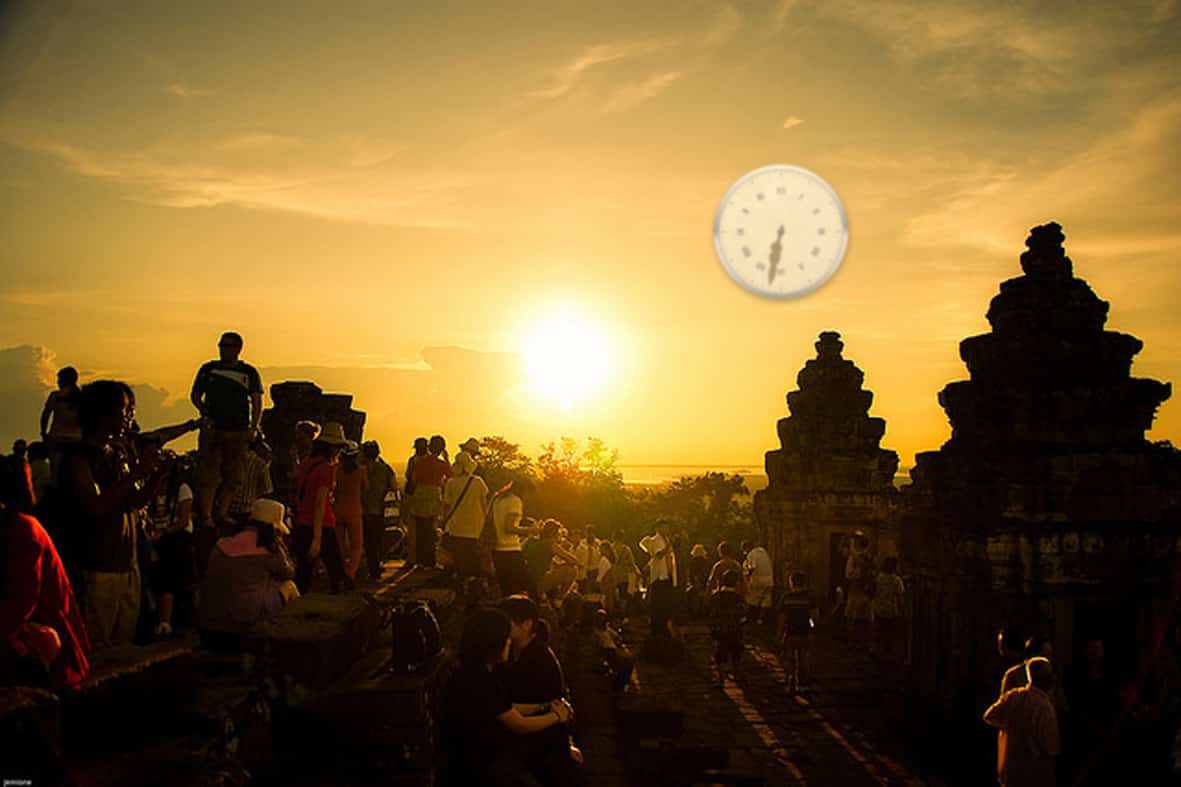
6,32
